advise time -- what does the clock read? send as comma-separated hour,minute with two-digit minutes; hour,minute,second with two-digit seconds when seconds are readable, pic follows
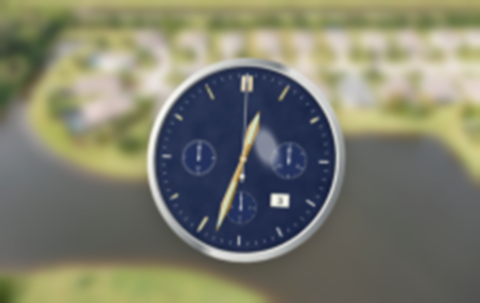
12,33
